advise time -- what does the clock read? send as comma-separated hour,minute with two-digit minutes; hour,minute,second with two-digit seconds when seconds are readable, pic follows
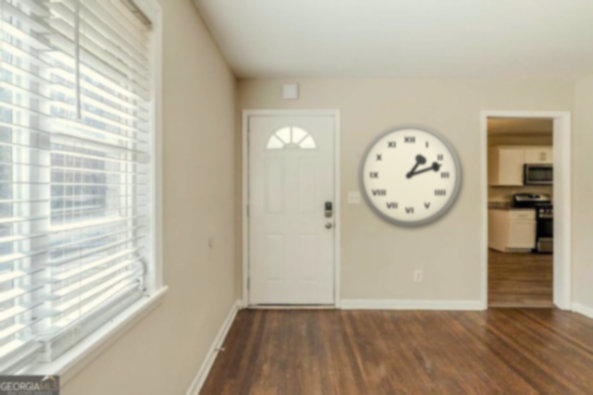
1,12
